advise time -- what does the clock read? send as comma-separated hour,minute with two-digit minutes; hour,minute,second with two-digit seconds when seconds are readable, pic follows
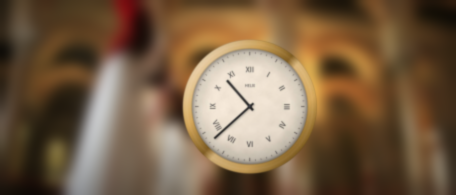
10,38
